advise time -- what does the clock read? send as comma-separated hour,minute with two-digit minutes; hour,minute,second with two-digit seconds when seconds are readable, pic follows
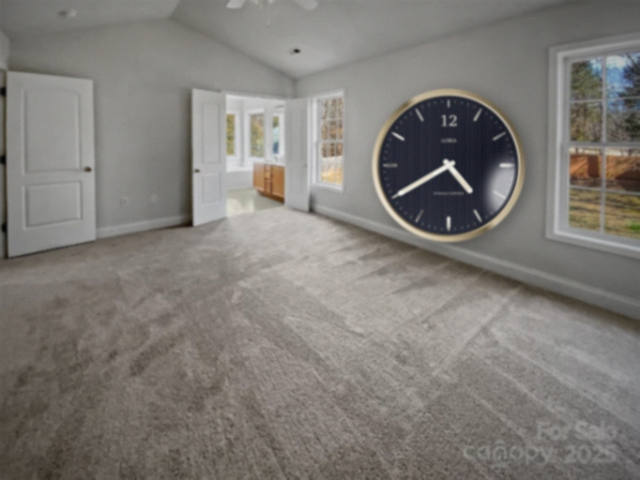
4,40
